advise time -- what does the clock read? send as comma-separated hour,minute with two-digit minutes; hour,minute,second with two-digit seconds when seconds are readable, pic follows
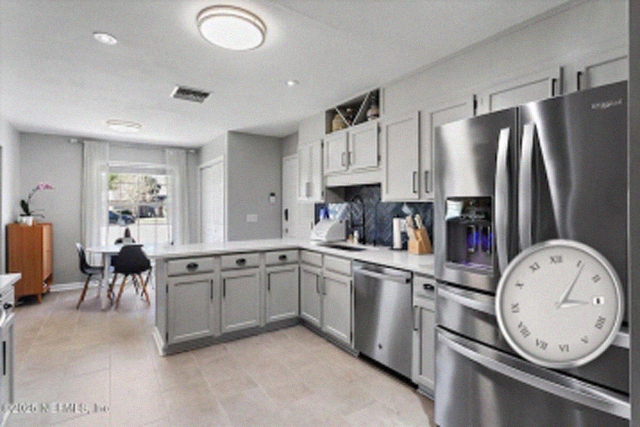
3,06
